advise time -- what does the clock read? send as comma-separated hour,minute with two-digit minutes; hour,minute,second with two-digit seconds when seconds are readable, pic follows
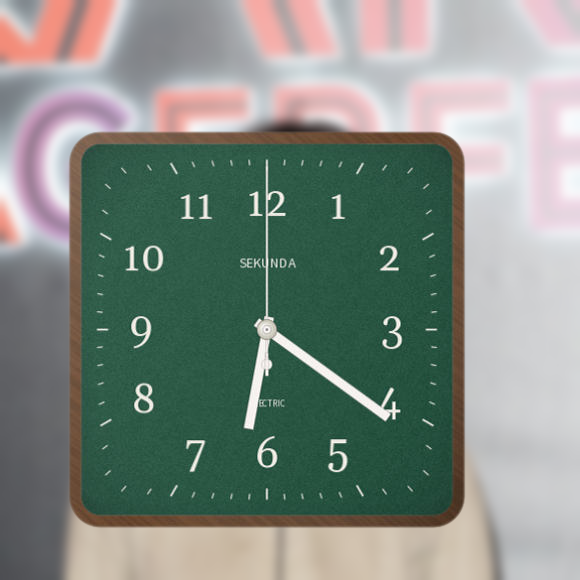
6,21,00
